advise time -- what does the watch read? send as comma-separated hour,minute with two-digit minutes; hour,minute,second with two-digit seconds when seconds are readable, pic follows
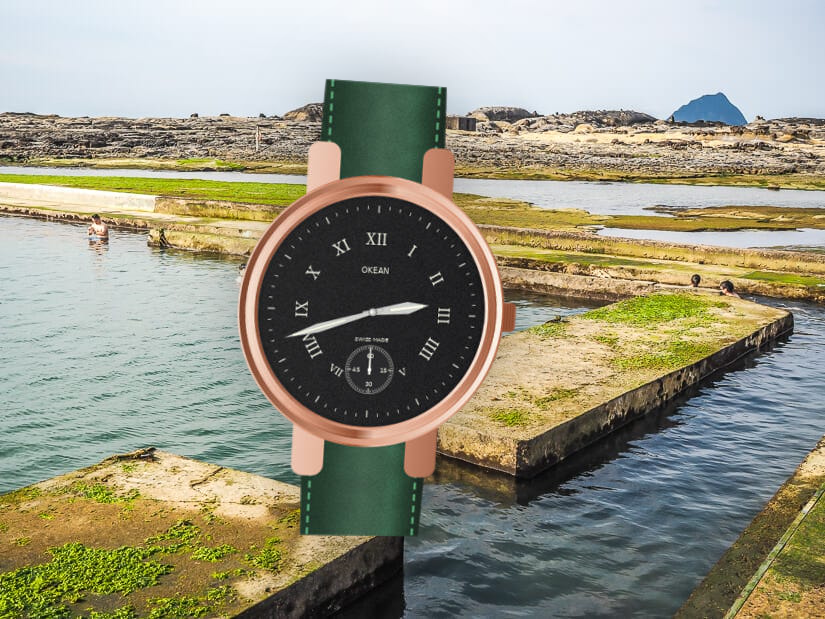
2,42
